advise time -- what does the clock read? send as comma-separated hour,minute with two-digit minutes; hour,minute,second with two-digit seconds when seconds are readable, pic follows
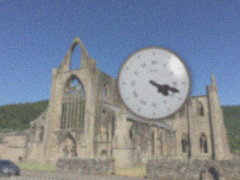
4,18
